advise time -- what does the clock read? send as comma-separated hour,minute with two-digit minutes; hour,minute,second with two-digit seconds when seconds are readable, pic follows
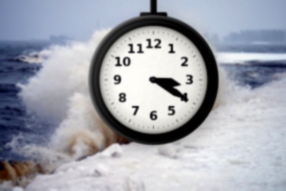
3,20
